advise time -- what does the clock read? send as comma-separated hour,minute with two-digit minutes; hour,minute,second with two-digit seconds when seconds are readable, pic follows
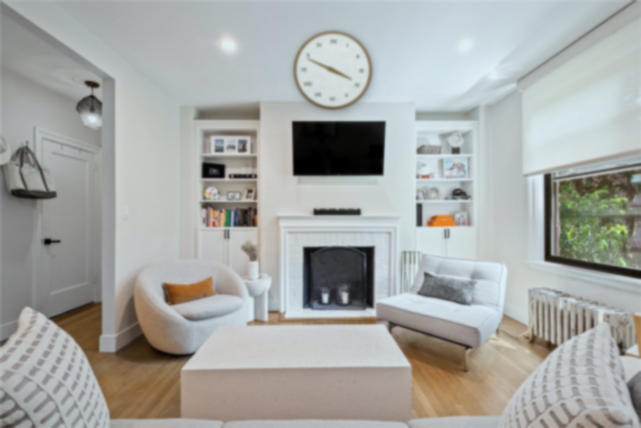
3,49
